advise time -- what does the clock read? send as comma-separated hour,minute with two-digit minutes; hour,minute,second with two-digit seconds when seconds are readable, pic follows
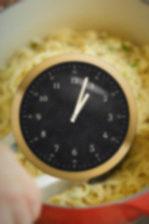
1,03
